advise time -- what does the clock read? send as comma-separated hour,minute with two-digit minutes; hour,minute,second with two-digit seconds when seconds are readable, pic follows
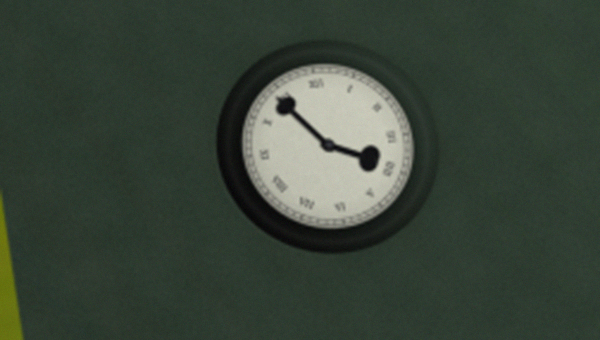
3,54
